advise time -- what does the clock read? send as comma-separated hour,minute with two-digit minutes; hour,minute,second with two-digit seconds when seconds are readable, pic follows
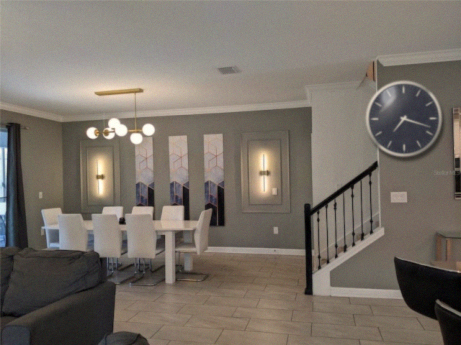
7,18
